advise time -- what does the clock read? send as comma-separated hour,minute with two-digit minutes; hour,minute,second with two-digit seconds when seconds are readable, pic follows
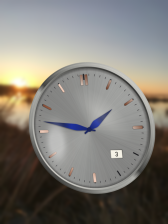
1,47
